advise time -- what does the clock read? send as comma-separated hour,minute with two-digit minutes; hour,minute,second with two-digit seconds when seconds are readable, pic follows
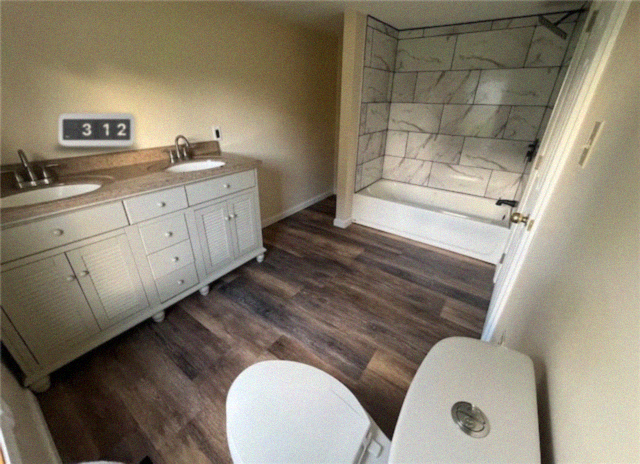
3,12
